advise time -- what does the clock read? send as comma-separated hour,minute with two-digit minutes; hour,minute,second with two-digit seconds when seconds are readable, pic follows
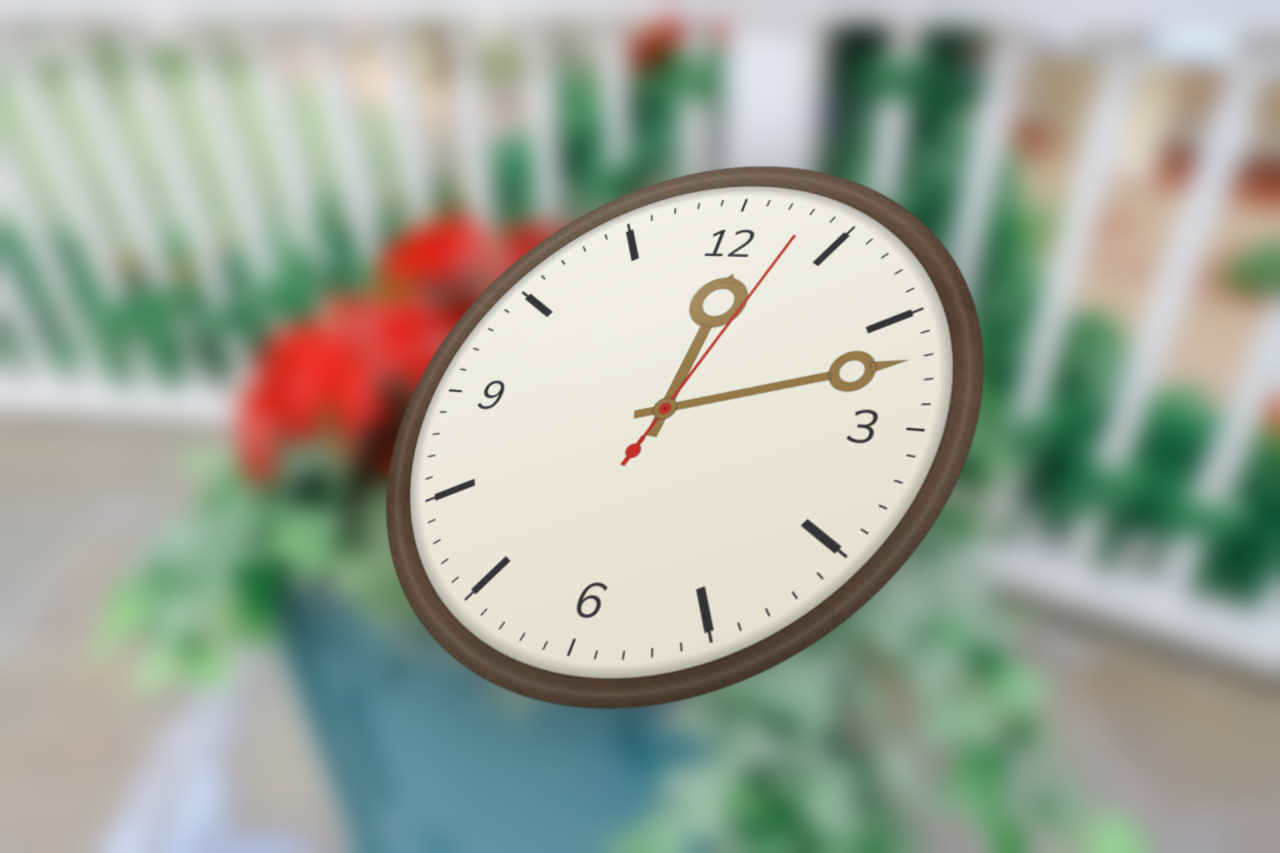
12,12,03
